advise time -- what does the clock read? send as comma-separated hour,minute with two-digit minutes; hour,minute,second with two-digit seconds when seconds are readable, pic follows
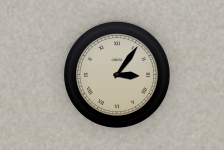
3,06
